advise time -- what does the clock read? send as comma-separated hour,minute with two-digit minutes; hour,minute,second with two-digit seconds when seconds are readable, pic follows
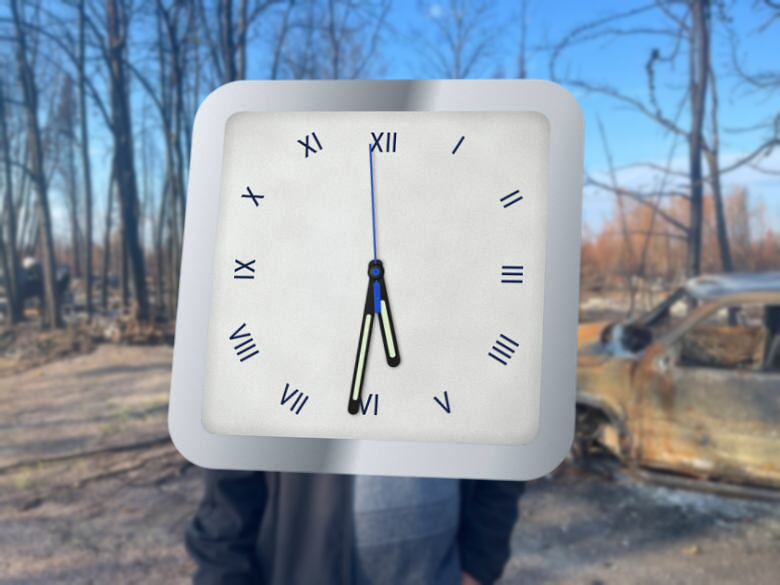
5,30,59
